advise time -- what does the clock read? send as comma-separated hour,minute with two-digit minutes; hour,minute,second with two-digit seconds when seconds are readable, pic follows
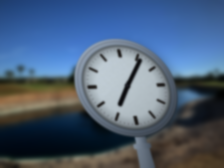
7,06
